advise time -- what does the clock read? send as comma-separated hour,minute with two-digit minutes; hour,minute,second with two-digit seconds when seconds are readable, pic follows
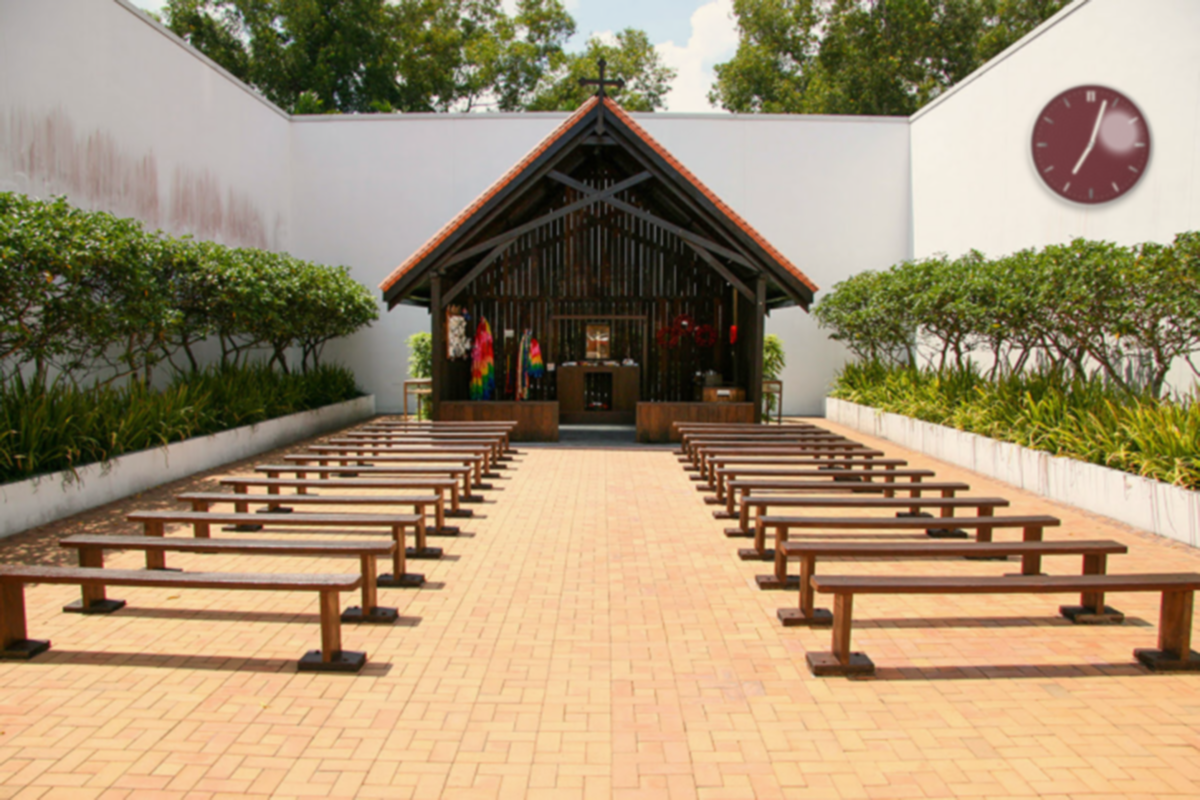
7,03
